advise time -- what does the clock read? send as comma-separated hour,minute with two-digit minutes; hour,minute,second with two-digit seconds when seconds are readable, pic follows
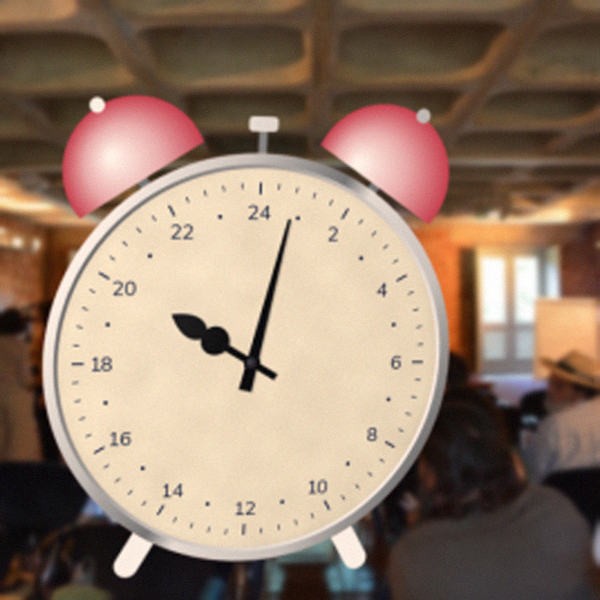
20,02
